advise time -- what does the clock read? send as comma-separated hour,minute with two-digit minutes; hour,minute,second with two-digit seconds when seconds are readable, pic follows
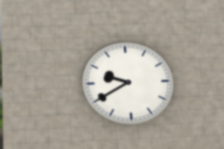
9,40
